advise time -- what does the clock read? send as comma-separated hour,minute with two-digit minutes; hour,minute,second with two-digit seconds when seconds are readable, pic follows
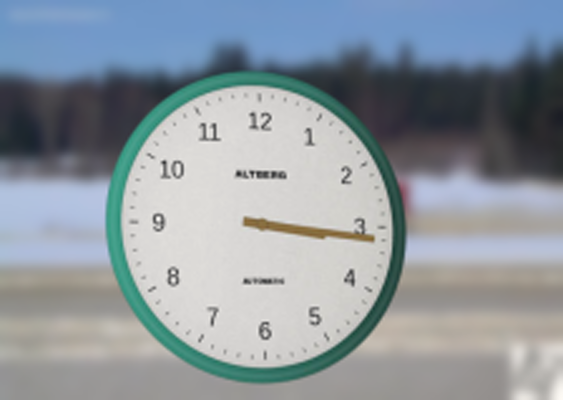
3,16
